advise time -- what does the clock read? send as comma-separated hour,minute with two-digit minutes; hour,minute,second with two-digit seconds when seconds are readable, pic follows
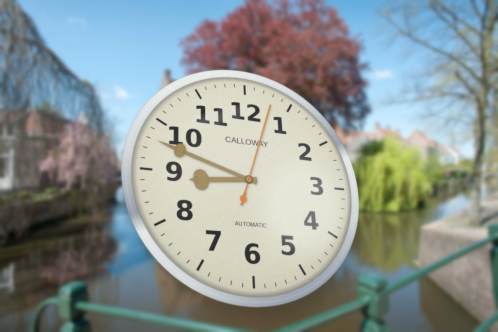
8,48,03
